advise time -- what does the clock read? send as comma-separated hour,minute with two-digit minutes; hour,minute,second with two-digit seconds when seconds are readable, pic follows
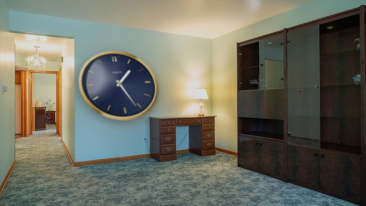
1,26
